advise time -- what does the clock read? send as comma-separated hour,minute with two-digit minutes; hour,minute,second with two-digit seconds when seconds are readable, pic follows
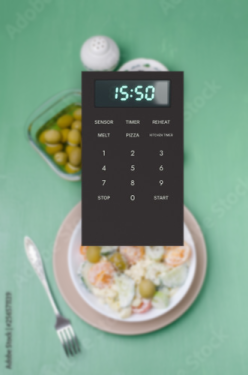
15,50
